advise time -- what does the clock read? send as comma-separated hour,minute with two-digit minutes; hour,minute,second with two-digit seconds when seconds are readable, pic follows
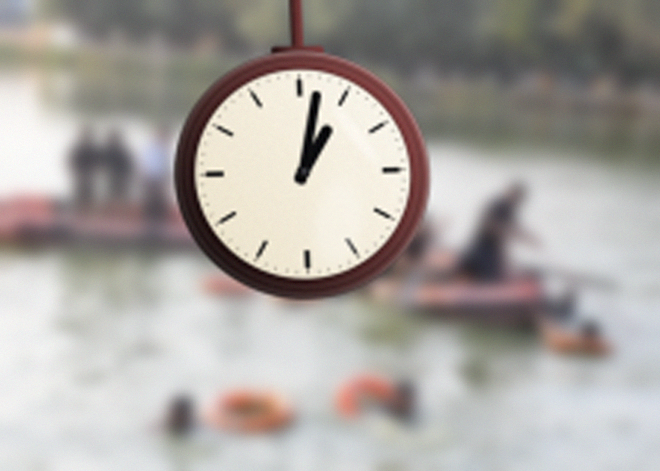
1,02
